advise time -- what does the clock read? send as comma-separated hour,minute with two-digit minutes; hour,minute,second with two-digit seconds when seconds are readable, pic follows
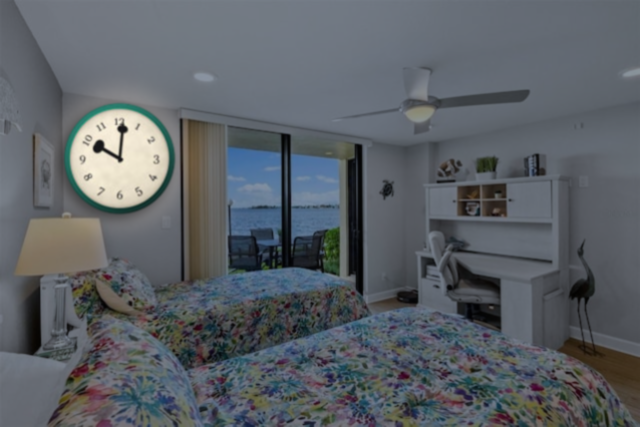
10,01
